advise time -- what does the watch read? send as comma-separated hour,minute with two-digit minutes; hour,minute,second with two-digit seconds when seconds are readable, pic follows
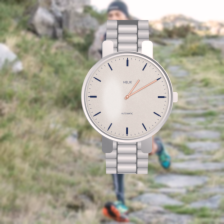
1,10
